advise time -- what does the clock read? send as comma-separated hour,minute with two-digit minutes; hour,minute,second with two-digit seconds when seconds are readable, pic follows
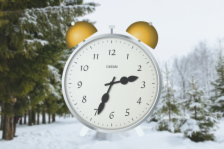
2,34
